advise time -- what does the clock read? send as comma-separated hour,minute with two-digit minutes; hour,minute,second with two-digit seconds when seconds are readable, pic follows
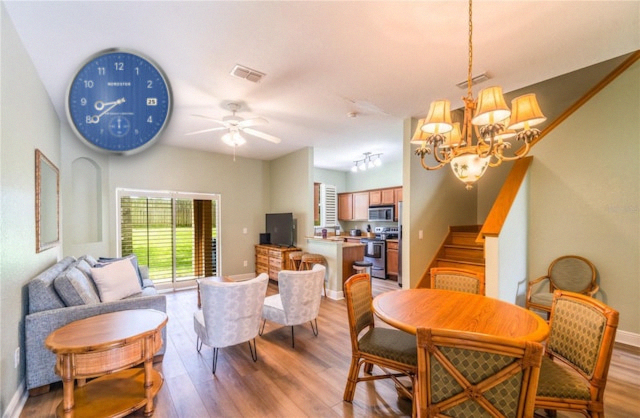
8,39
